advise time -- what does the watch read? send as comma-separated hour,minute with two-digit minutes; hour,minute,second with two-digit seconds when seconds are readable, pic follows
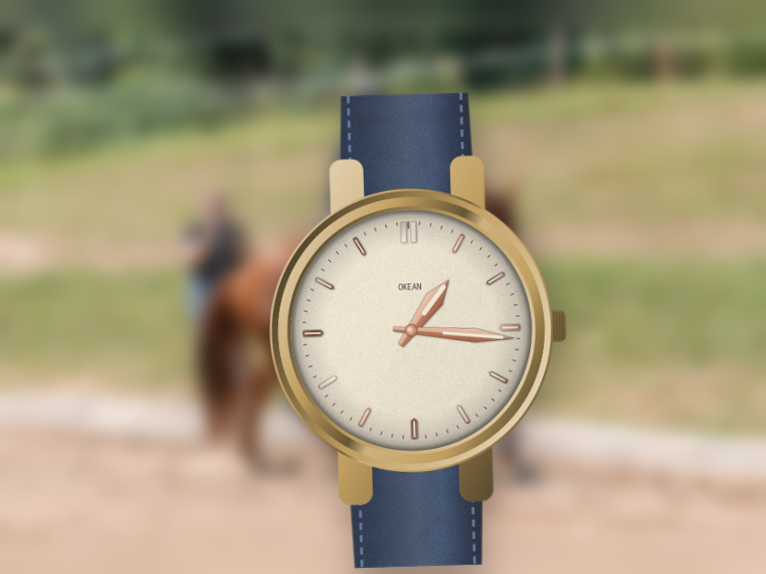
1,16
